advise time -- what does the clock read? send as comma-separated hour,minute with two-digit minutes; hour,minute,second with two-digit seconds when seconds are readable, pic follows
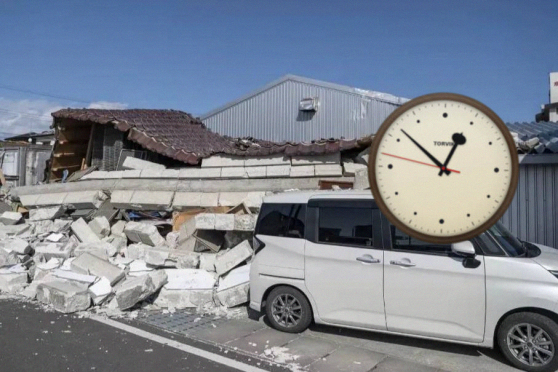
12,51,47
